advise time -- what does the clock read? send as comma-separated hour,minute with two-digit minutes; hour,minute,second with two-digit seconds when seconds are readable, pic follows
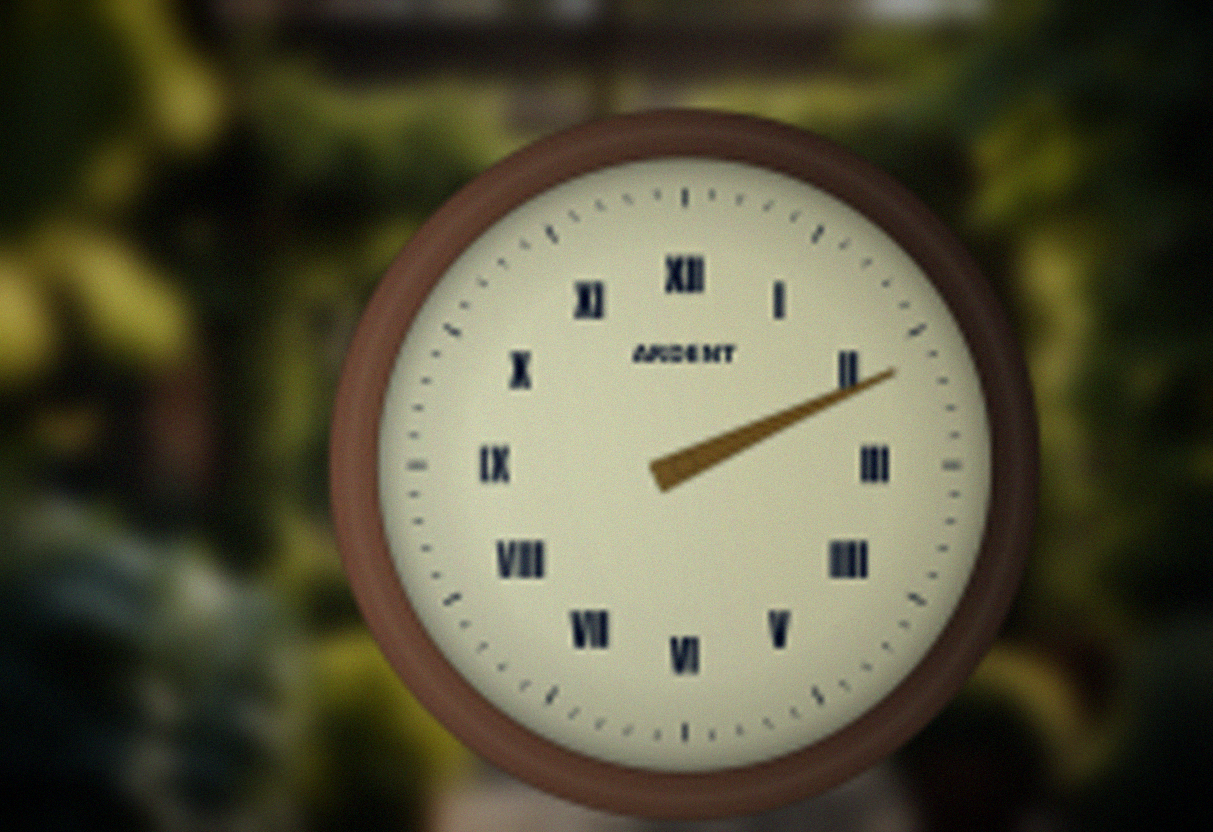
2,11
